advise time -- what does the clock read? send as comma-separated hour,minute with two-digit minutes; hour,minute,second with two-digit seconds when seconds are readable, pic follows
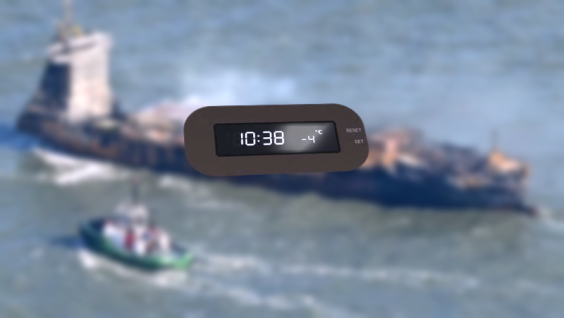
10,38
